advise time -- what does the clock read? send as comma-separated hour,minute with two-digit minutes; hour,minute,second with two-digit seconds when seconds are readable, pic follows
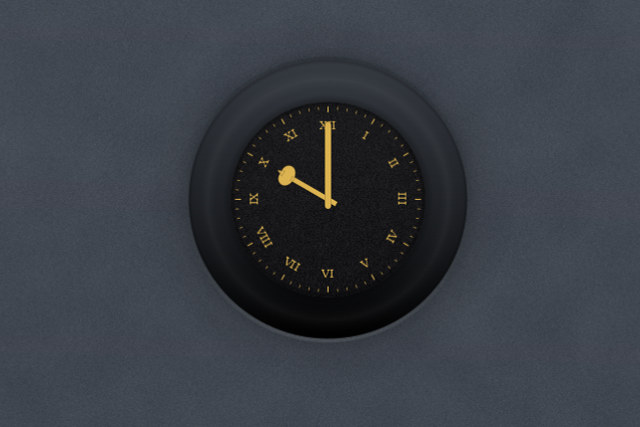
10,00
